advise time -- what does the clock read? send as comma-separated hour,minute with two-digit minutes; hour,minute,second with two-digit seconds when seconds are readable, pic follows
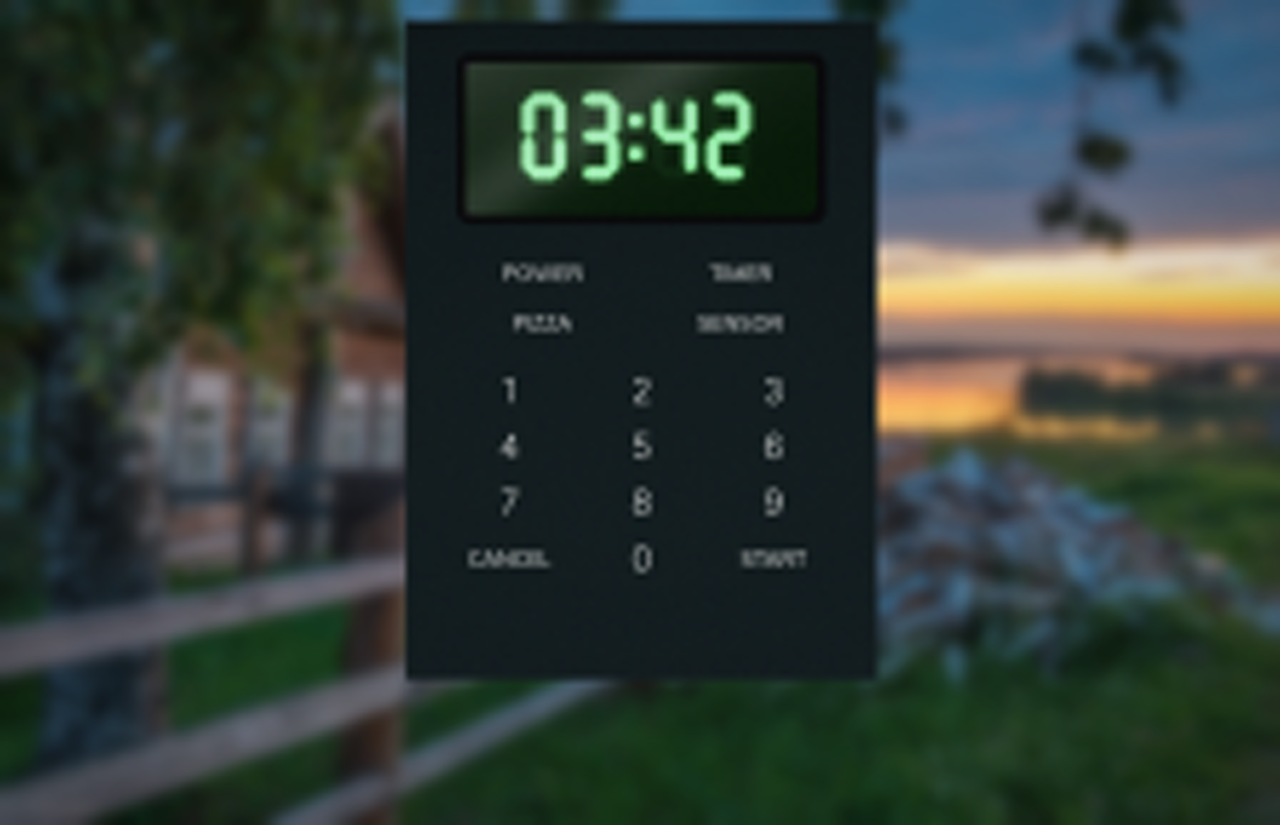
3,42
